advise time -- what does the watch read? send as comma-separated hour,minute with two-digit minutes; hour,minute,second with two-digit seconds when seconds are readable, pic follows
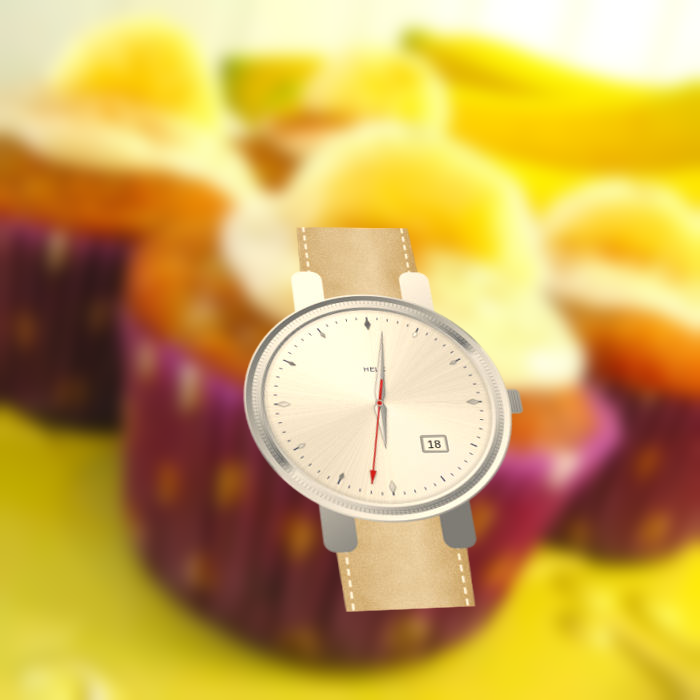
6,01,32
